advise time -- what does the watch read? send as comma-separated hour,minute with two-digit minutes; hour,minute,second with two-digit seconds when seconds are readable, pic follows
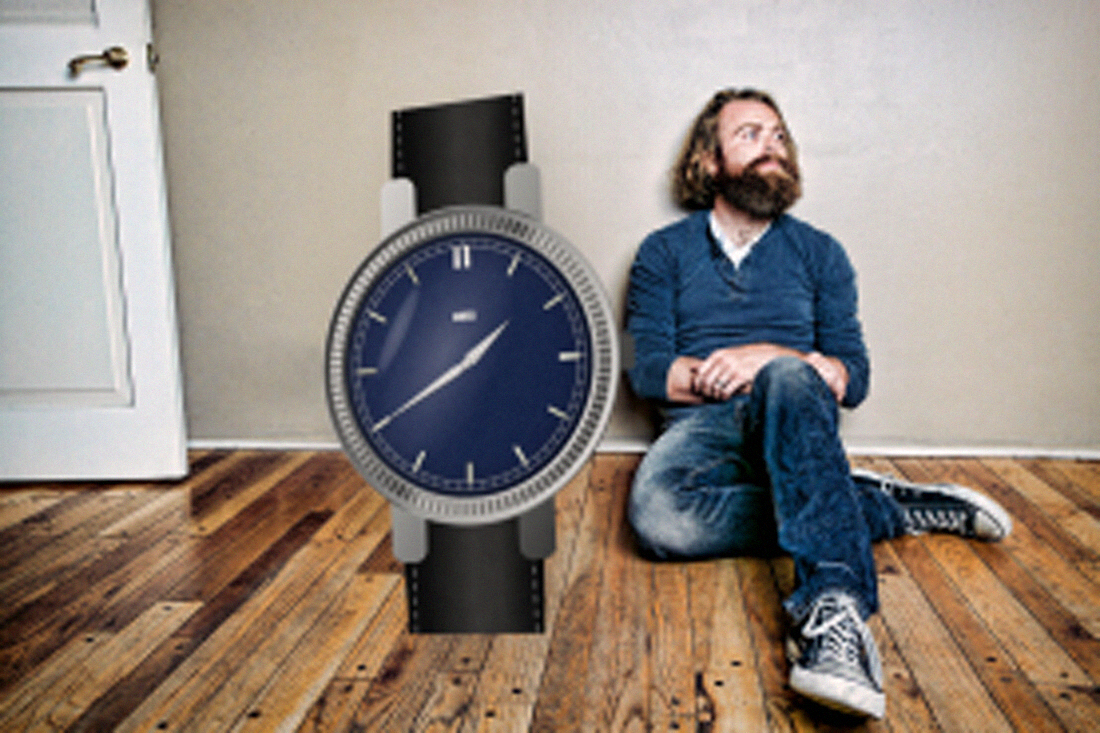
1,40
